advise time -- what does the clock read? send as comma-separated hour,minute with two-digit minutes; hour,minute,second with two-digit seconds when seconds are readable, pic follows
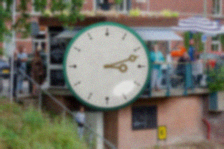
3,12
